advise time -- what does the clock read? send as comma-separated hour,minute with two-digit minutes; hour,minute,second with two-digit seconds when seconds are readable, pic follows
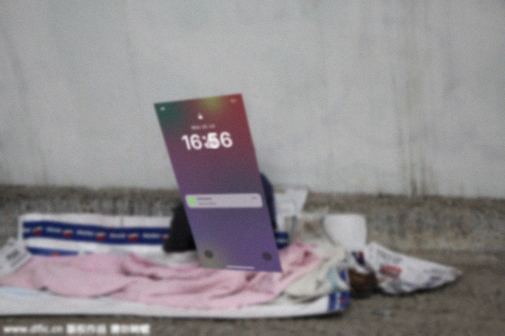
16,56
